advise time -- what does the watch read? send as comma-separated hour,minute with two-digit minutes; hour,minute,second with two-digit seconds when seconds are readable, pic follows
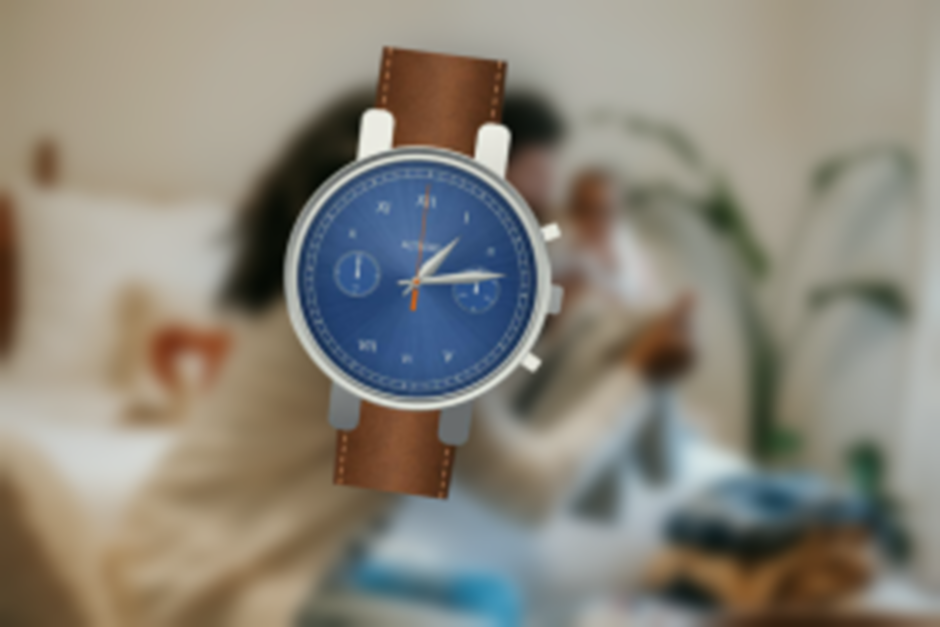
1,13
